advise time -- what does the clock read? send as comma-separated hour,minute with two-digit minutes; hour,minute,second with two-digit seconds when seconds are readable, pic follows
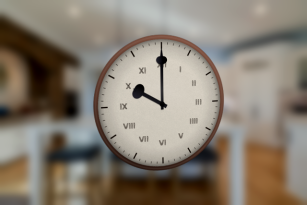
10,00
